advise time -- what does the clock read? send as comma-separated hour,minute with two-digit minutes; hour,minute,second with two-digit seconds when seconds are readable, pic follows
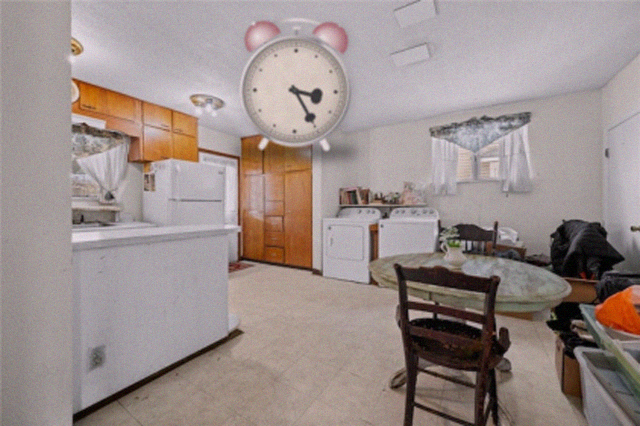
3,25
